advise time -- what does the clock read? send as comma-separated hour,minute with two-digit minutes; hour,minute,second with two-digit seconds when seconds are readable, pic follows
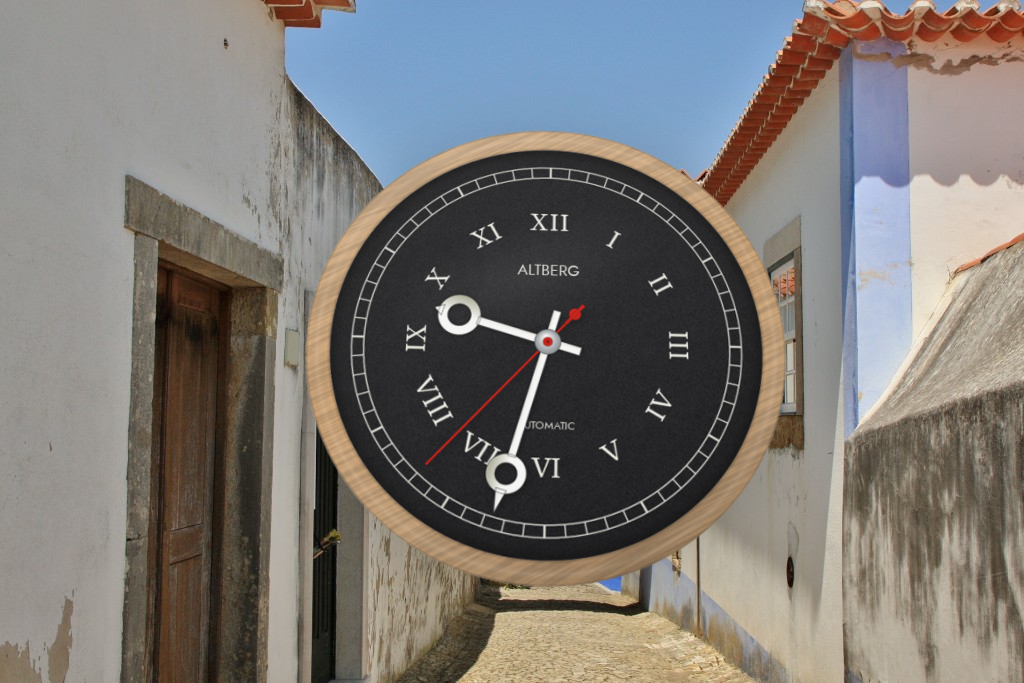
9,32,37
